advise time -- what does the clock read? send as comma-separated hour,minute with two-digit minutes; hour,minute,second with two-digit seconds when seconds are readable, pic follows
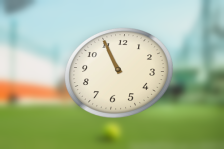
10,55
